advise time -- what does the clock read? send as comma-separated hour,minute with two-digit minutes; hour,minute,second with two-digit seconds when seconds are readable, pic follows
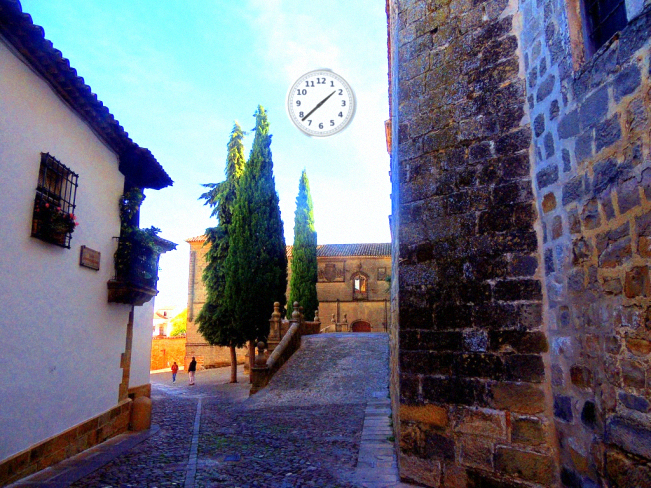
1,38
